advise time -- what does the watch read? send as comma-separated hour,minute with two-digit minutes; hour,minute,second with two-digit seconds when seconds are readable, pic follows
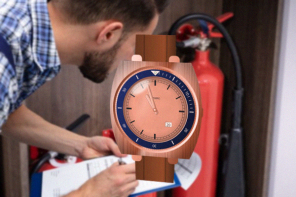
10,57
